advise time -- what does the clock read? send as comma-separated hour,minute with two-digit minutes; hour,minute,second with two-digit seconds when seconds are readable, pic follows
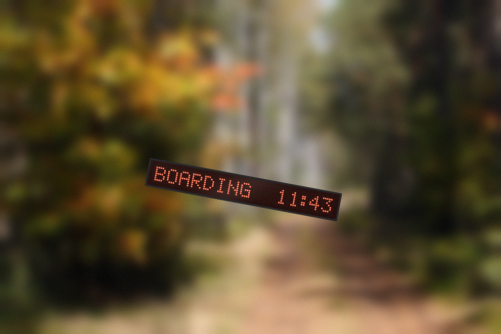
11,43
